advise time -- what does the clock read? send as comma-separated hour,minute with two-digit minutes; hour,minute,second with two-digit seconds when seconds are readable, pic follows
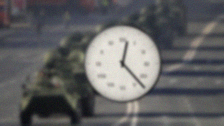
12,23
